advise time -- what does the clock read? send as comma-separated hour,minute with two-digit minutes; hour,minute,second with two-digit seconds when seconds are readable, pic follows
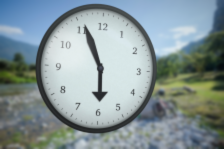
5,56
